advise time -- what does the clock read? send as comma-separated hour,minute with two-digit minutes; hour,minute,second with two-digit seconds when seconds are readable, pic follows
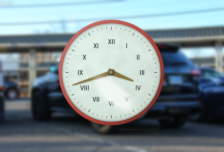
3,42
